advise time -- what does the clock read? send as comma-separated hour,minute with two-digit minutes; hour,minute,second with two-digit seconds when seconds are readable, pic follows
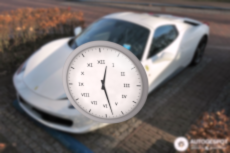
12,28
